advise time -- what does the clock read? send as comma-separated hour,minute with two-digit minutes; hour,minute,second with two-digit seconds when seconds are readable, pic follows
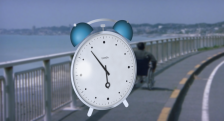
5,54
